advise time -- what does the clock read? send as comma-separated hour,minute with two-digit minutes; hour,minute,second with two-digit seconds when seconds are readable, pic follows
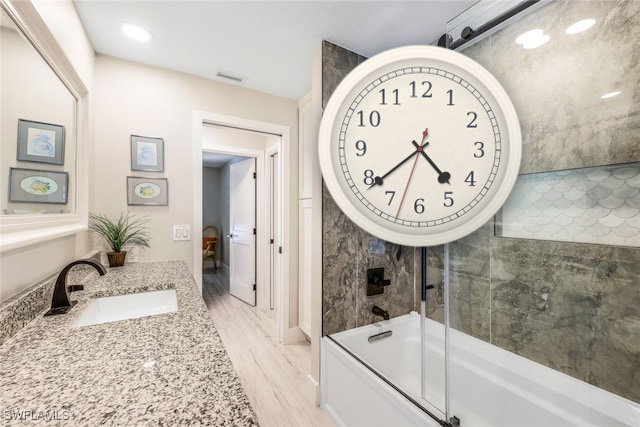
4,38,33
